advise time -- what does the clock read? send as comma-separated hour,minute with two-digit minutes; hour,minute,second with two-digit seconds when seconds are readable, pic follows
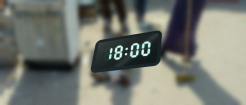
18,00
